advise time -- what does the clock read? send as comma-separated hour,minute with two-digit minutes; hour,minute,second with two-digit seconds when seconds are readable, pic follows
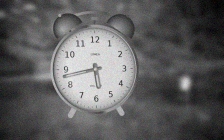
5,43
